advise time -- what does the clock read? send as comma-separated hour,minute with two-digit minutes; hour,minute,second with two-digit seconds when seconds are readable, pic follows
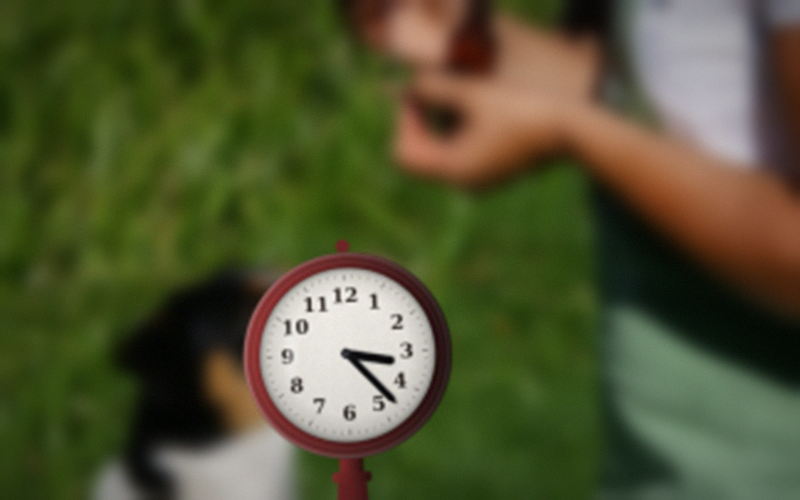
3,23
